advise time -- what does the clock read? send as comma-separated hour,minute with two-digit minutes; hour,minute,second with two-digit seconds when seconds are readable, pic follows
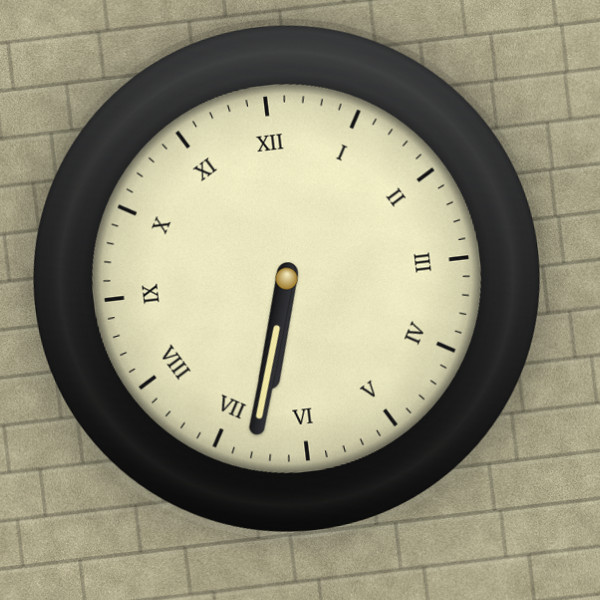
6,33
